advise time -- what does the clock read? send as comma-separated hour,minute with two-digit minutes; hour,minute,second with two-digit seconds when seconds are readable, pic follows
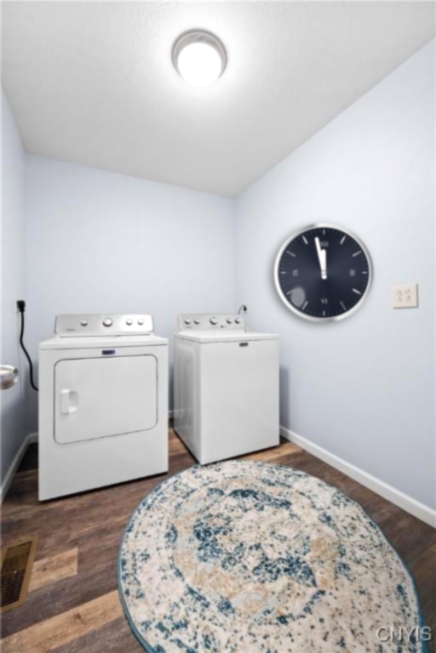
11,58
